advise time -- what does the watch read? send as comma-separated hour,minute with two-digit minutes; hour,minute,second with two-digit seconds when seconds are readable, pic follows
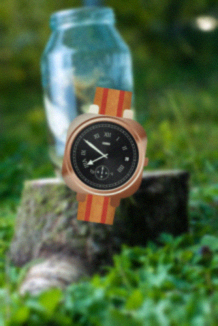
7,50
